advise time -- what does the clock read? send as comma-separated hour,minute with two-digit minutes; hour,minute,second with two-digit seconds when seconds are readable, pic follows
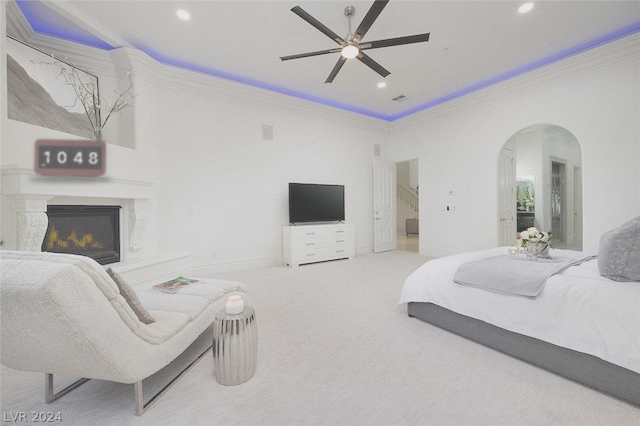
10,48
